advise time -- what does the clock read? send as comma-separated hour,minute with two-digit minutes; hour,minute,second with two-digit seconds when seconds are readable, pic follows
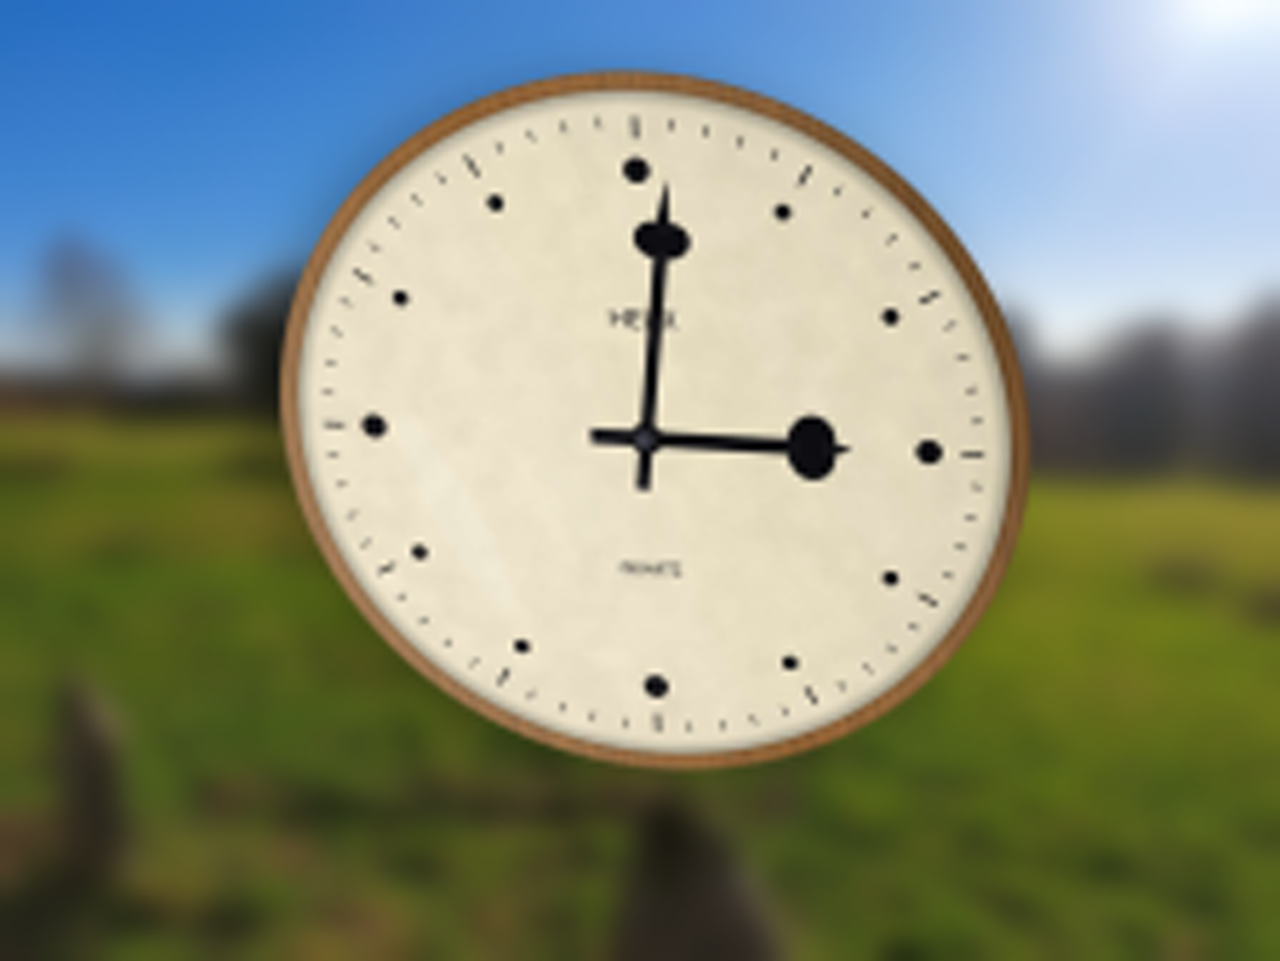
3,01
